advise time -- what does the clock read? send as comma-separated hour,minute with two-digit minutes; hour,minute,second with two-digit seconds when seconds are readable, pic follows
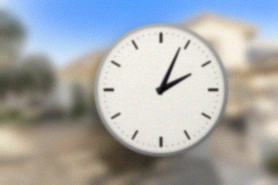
2,04
